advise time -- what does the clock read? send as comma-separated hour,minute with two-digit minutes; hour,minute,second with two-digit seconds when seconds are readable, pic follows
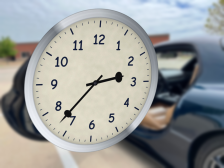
2,37
